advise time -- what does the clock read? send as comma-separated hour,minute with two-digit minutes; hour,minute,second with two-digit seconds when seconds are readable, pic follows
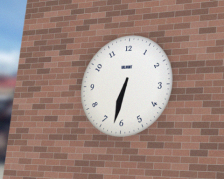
6,32
